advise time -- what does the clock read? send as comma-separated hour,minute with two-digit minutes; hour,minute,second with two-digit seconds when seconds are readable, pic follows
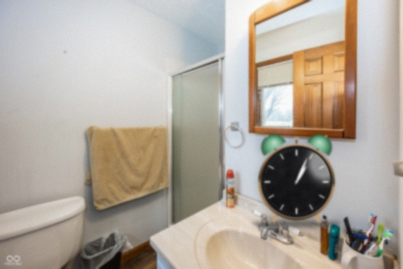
1,04
